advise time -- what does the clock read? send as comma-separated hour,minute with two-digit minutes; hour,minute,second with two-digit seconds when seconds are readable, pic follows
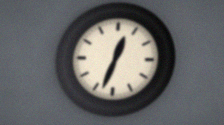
12,33
